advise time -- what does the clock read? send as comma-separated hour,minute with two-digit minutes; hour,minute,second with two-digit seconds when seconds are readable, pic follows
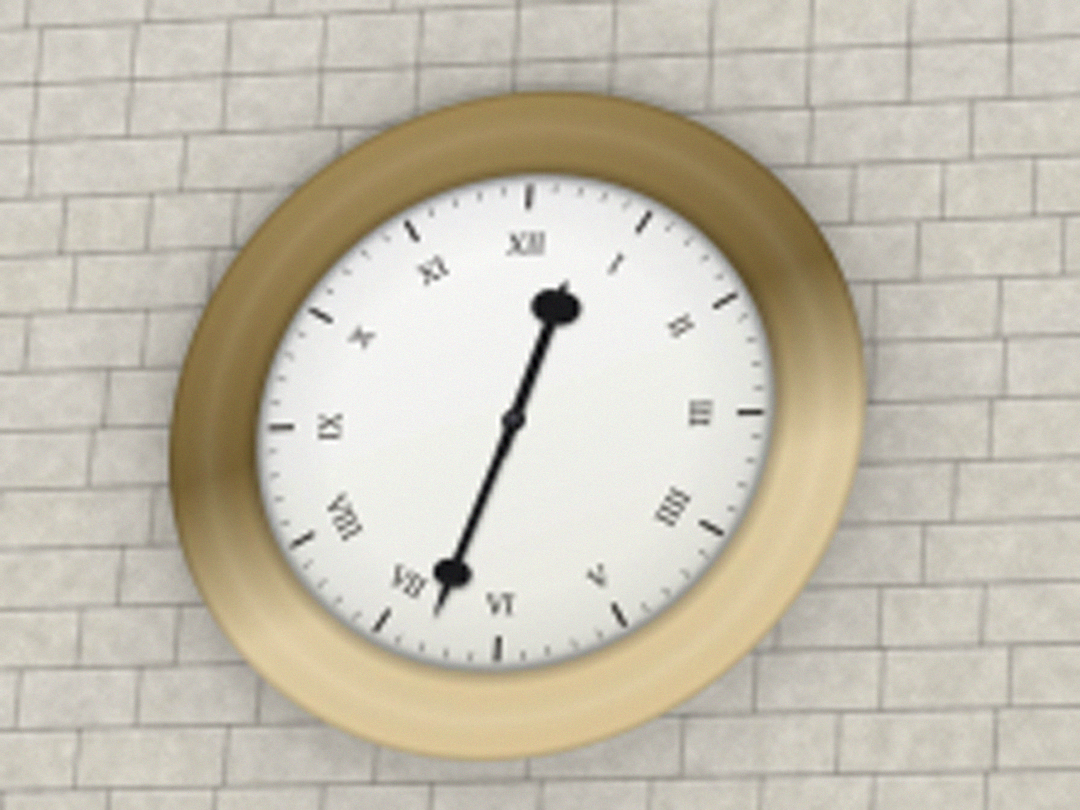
12,33
